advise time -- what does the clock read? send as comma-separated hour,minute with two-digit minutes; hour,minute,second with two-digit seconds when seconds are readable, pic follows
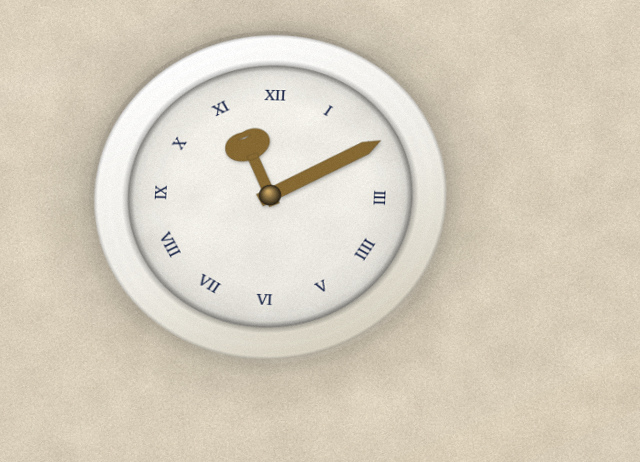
11,10
